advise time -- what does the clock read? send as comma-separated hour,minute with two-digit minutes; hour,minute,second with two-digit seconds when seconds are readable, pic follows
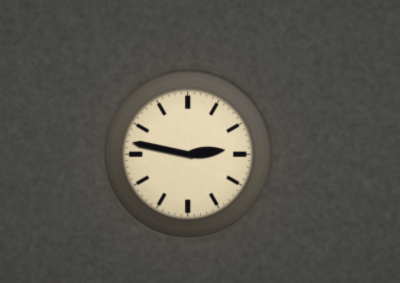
2,47
